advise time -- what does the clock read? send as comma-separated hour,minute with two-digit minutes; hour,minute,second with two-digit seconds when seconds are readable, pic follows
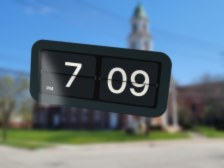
7,09
